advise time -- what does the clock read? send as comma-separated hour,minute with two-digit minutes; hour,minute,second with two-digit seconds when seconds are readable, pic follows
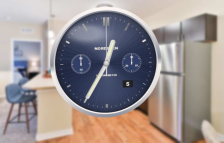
12,35
